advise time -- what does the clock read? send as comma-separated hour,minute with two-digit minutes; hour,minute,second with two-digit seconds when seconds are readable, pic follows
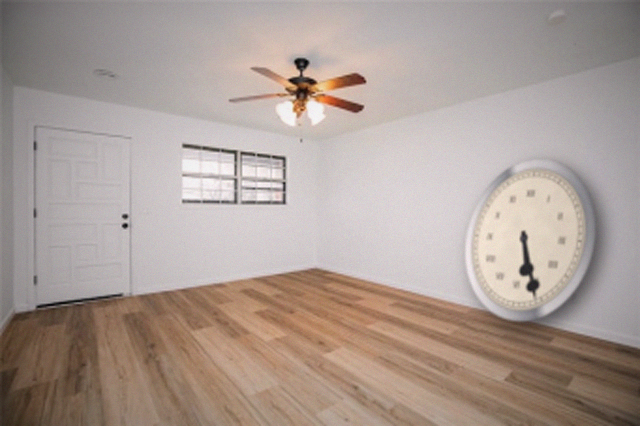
5,26
